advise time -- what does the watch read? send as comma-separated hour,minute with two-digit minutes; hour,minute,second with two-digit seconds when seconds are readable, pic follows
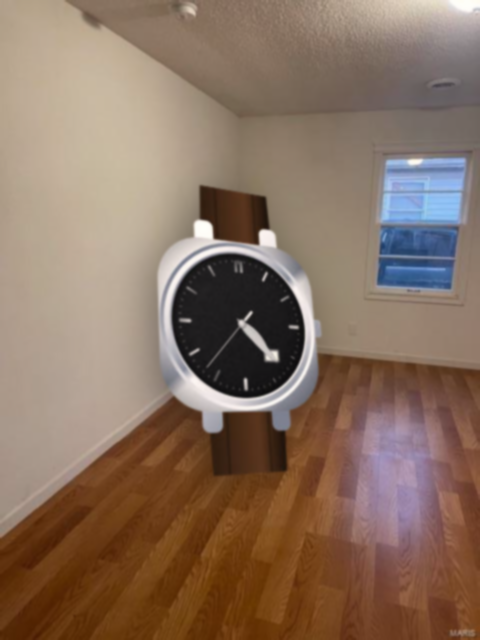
4,22,37
